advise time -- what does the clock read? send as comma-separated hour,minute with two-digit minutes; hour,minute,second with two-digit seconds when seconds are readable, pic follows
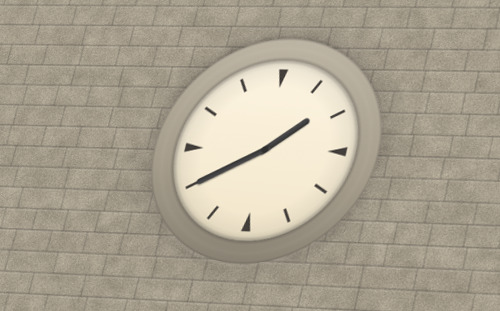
1,40
